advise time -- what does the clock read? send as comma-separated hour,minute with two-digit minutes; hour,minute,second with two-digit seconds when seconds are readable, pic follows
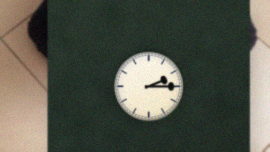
2,15
